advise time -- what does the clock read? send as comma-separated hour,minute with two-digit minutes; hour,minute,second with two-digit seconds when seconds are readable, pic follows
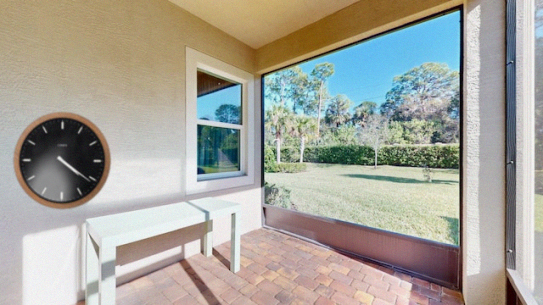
4,21
